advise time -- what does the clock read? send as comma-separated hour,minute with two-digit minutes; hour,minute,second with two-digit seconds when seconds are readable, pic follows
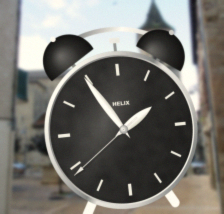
1,54,39
